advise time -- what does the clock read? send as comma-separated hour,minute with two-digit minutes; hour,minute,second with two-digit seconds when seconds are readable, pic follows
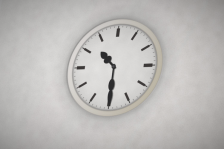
10,30
